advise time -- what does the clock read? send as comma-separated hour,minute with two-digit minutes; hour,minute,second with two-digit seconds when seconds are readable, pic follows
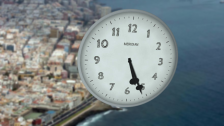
5,26
